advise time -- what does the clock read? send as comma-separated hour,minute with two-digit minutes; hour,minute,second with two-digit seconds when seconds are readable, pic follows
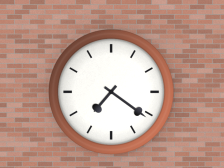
7,21
